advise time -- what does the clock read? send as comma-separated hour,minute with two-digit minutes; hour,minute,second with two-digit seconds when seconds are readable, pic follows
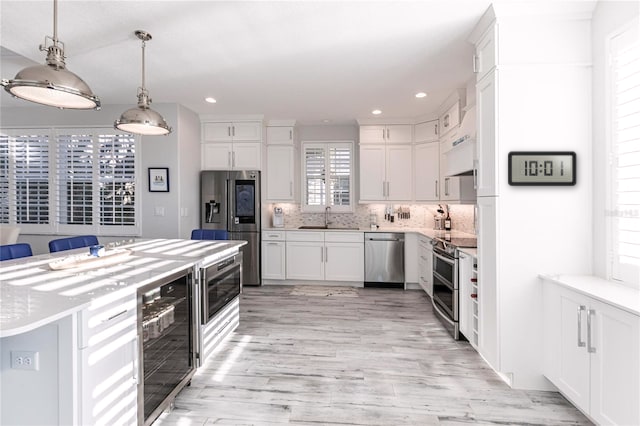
10,01
